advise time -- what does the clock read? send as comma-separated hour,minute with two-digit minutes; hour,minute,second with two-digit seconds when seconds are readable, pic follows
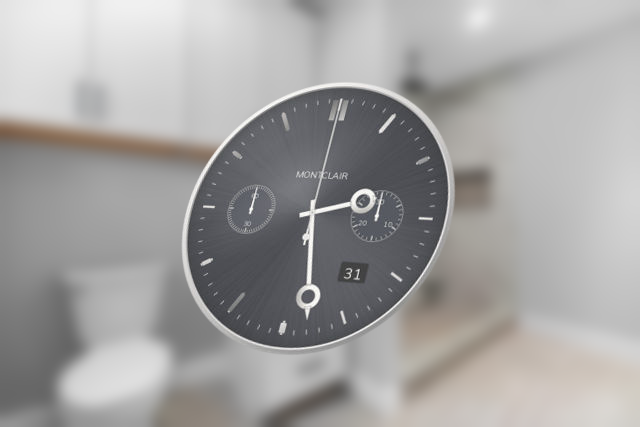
2,28
